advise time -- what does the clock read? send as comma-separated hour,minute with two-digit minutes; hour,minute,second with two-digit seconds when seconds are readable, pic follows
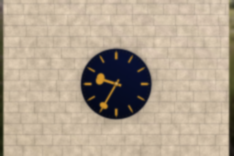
9,35
